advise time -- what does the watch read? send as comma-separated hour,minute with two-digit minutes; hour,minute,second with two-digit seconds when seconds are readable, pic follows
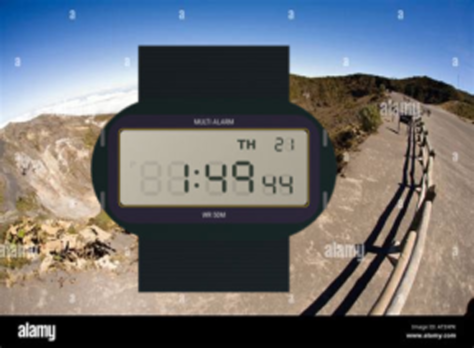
1,49,44
